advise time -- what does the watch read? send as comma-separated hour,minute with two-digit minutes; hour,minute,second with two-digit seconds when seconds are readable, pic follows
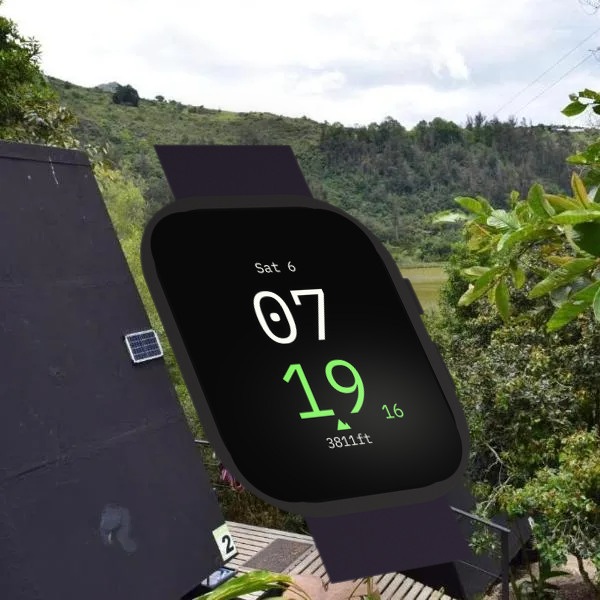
7,19,16
